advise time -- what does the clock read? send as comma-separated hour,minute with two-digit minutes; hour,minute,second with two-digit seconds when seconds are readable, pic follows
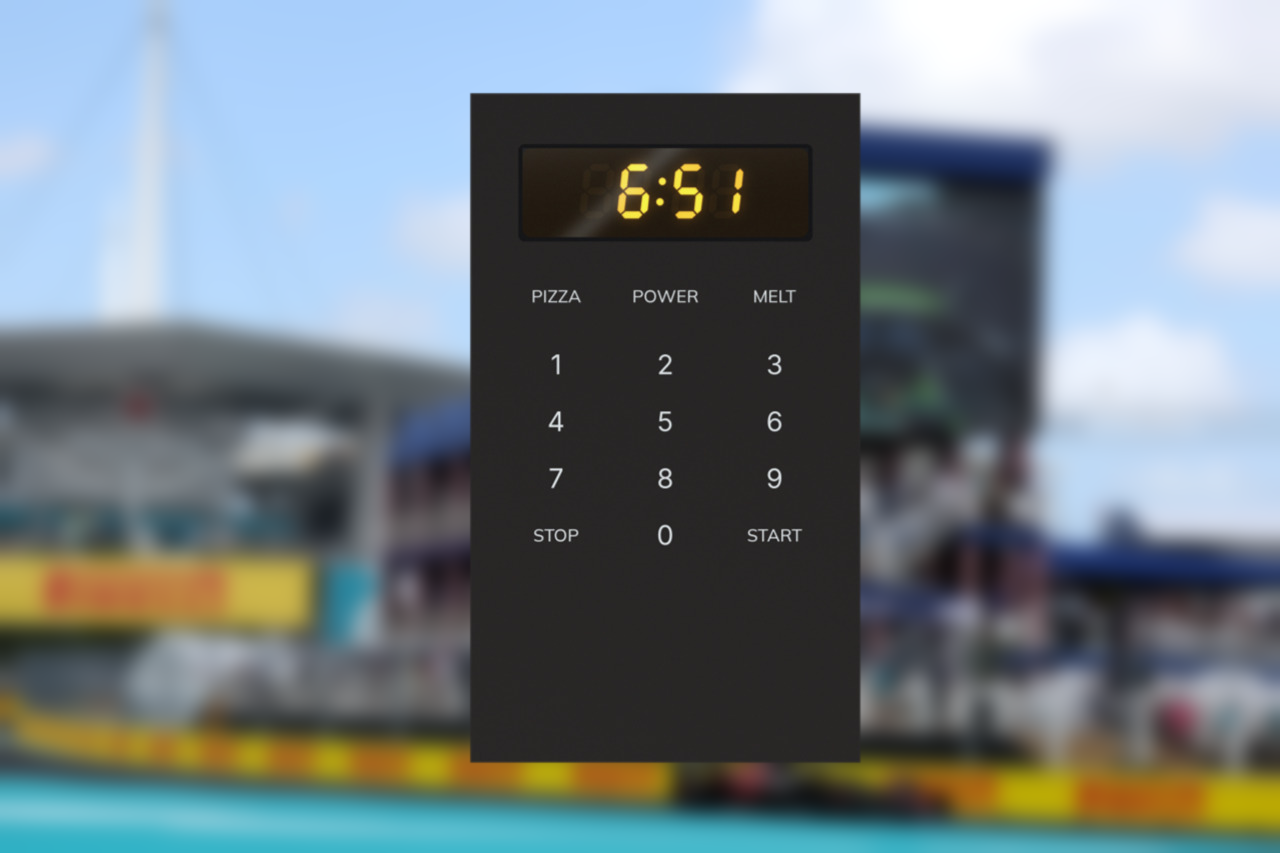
6,51
